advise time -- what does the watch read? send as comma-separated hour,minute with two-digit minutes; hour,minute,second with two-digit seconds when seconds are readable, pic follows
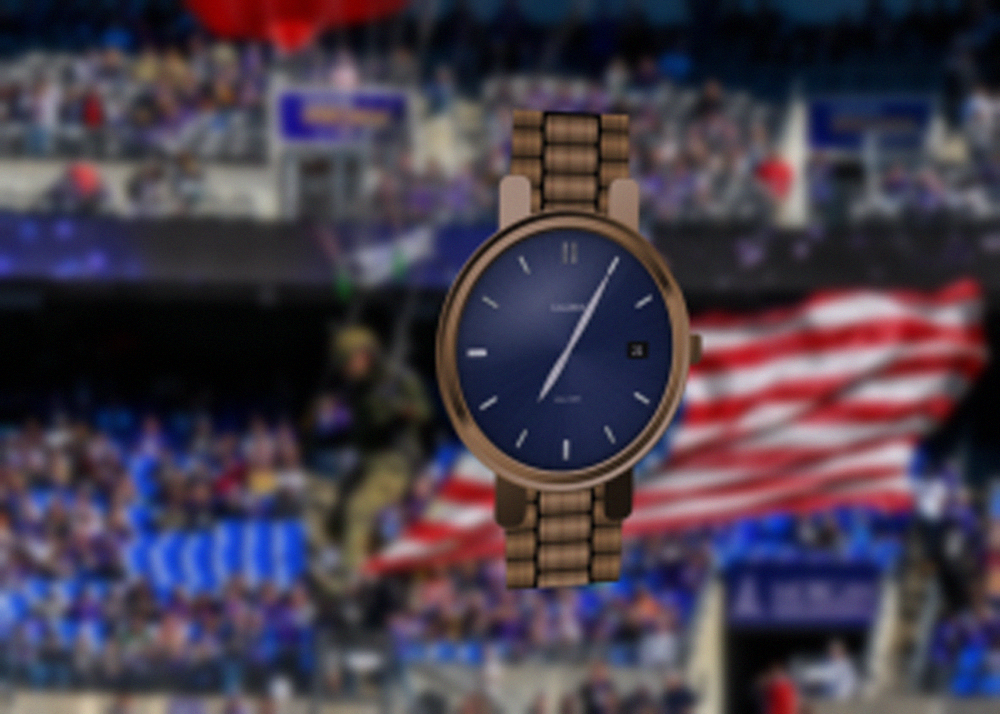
7,05
